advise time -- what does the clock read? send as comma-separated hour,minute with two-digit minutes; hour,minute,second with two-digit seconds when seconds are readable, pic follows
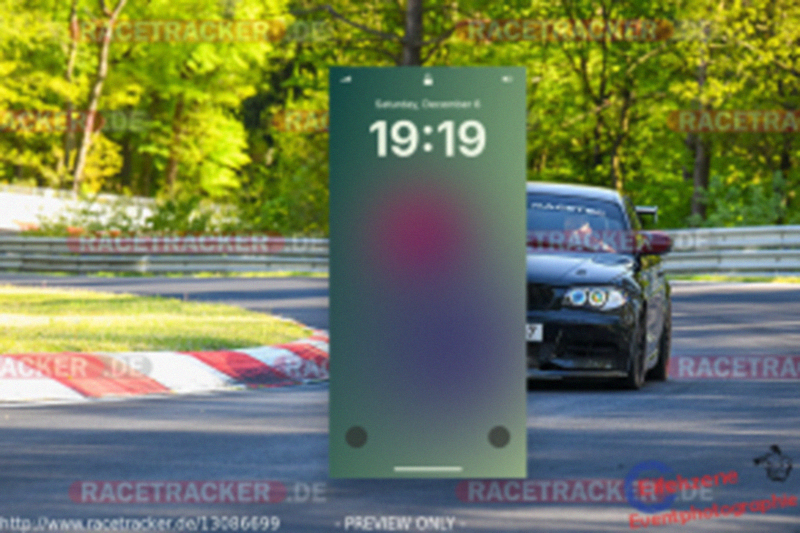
19,19
